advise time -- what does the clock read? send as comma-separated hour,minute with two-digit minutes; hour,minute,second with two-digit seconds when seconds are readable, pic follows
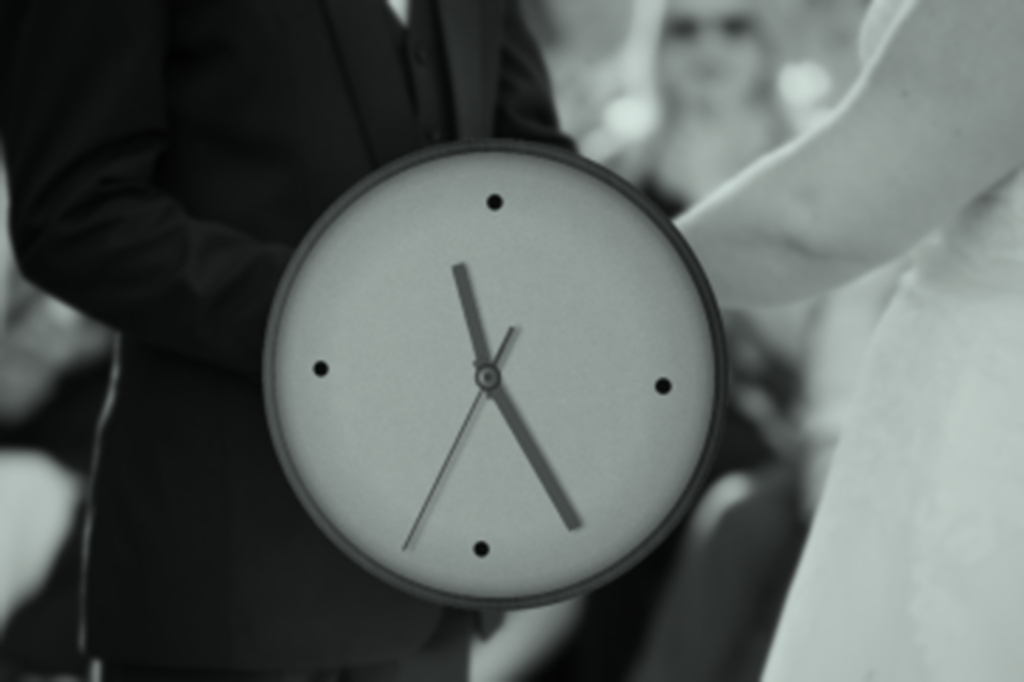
11,24,34
